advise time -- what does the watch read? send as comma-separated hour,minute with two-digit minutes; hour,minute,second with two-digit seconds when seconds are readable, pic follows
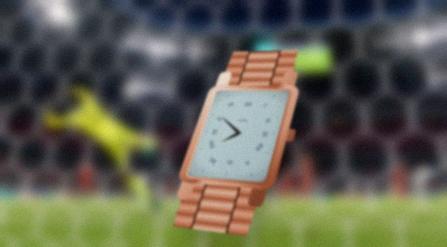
7,51
